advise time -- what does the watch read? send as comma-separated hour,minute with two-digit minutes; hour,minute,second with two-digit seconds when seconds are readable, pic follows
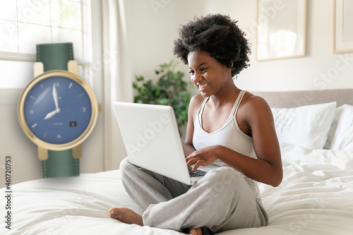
7,59
